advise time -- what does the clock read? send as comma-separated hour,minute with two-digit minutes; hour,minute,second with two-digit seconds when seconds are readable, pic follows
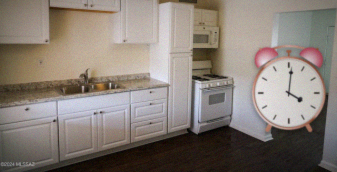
4,01
